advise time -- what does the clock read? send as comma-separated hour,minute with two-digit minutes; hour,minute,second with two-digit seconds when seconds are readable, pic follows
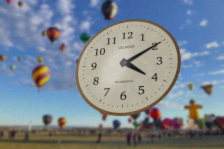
4,10
